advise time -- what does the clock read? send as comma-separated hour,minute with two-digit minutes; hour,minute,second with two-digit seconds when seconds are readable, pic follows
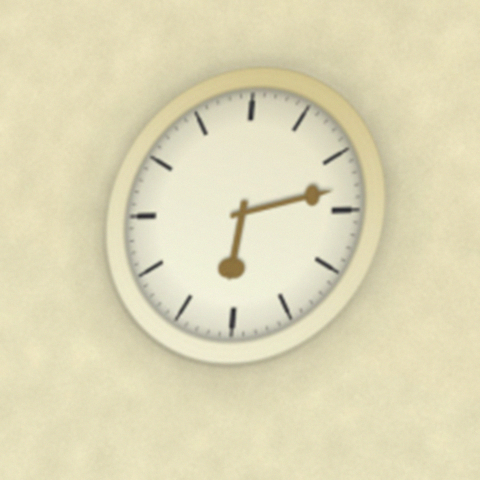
6,13
